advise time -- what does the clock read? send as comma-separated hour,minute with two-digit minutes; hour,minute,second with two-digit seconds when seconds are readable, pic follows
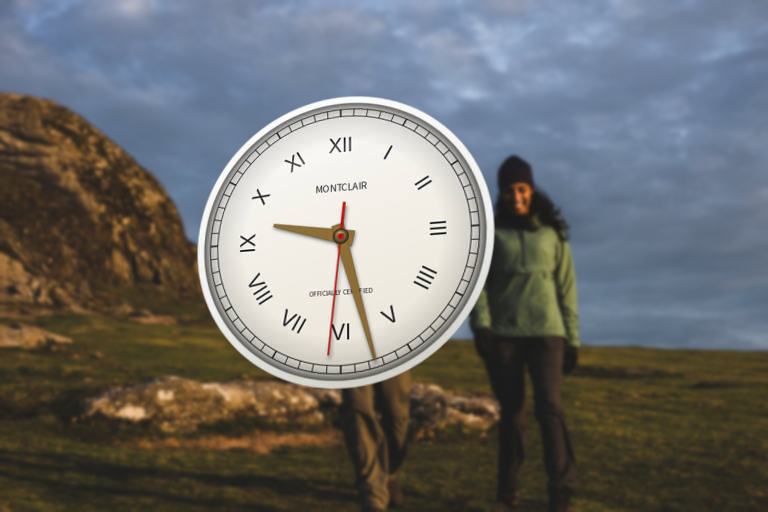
9,27,31
